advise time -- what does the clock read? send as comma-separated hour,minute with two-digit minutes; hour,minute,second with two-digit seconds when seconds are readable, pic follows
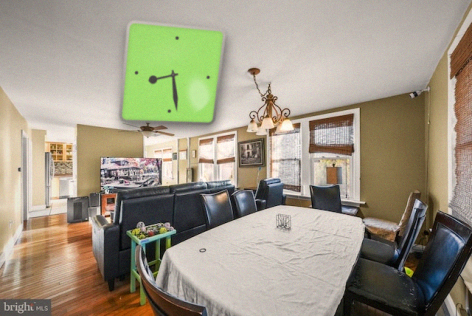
8,28
